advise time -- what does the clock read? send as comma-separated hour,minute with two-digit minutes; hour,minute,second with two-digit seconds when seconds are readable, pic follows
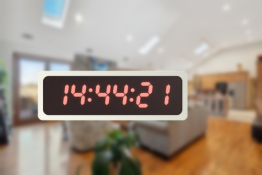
14,44,21
